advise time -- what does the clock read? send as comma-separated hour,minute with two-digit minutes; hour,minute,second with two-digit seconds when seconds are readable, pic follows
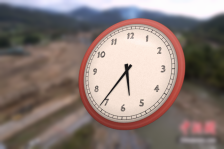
5,36
